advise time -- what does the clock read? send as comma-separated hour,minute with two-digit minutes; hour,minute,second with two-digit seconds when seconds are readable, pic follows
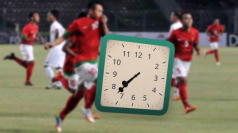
7,37
